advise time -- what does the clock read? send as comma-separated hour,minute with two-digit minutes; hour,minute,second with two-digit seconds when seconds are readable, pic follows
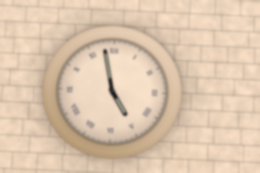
4,58
